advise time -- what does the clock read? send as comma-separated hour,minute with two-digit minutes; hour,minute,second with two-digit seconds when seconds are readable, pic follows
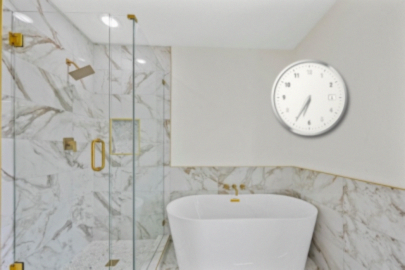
6,35
